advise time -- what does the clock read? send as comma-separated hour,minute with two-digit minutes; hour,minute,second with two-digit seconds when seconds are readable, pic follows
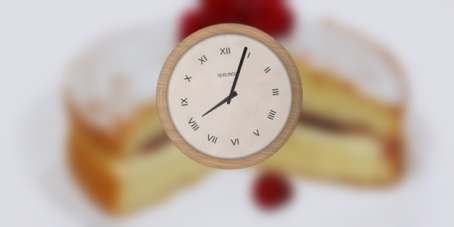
8,04
